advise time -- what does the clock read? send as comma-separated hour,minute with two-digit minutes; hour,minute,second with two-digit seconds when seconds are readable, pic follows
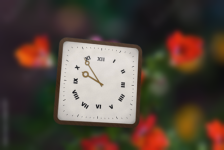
9,54
